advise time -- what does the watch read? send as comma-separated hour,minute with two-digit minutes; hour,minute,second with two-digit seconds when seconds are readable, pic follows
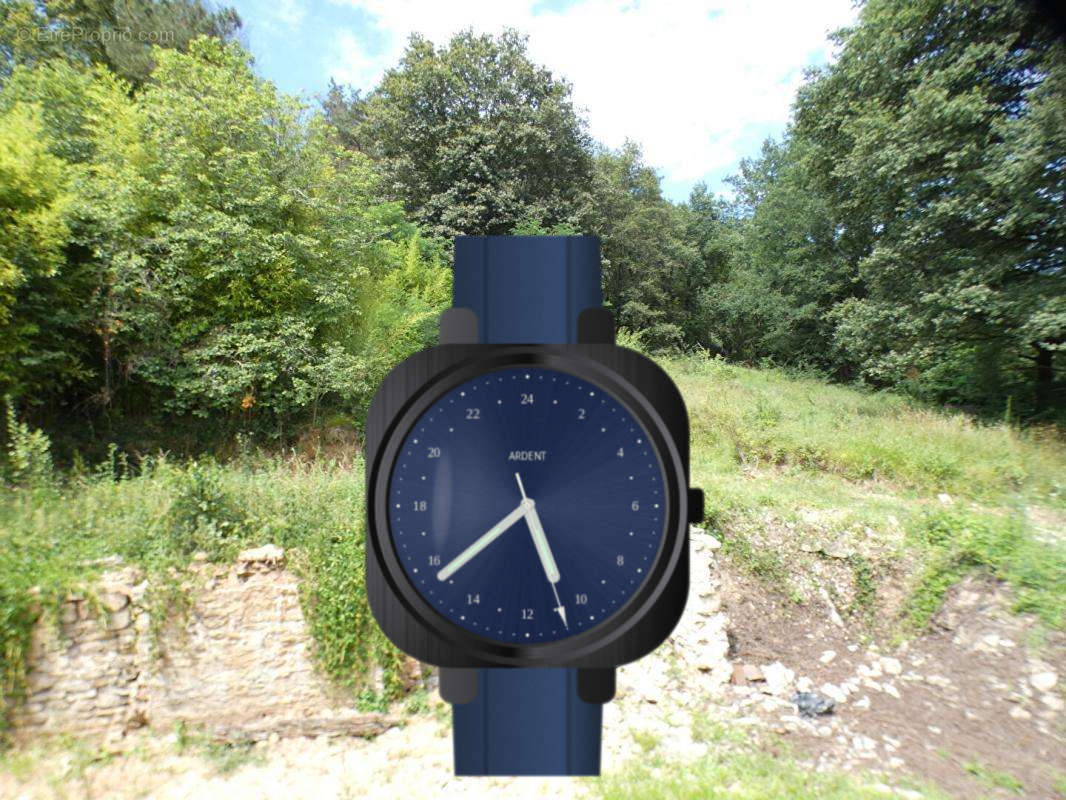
10,38,27
